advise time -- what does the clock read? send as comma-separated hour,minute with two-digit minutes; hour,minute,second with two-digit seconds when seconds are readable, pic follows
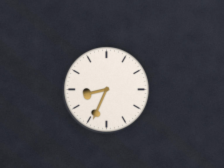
8,34
